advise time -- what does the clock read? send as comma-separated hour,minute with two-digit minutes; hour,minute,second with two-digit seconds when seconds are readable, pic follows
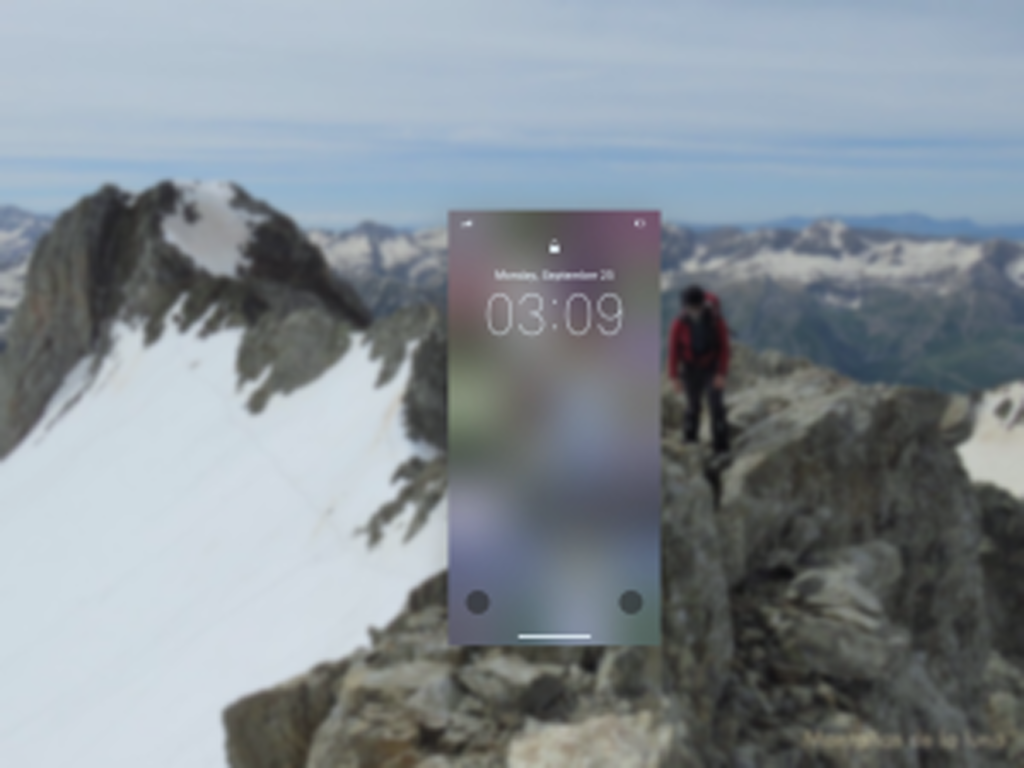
3,09
